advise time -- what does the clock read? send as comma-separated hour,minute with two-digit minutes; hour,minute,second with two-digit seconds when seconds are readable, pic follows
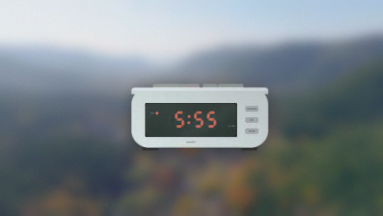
5,55
